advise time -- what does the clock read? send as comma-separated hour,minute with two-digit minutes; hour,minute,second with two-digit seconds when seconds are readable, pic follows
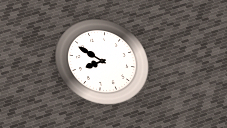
8,54
